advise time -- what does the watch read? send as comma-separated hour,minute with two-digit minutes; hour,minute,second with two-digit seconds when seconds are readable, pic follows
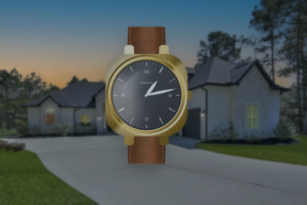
1,13
